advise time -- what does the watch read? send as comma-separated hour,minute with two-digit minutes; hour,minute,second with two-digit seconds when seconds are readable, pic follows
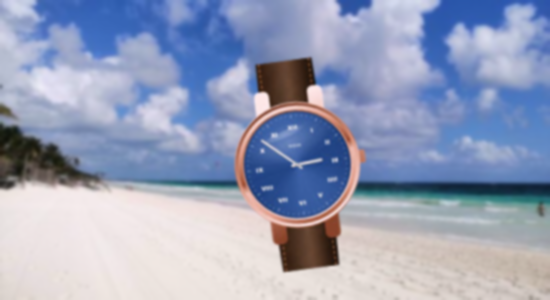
2,52
